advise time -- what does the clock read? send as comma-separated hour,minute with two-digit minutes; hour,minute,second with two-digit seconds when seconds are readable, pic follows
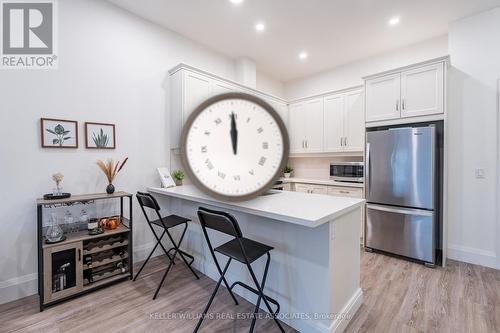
12,00
